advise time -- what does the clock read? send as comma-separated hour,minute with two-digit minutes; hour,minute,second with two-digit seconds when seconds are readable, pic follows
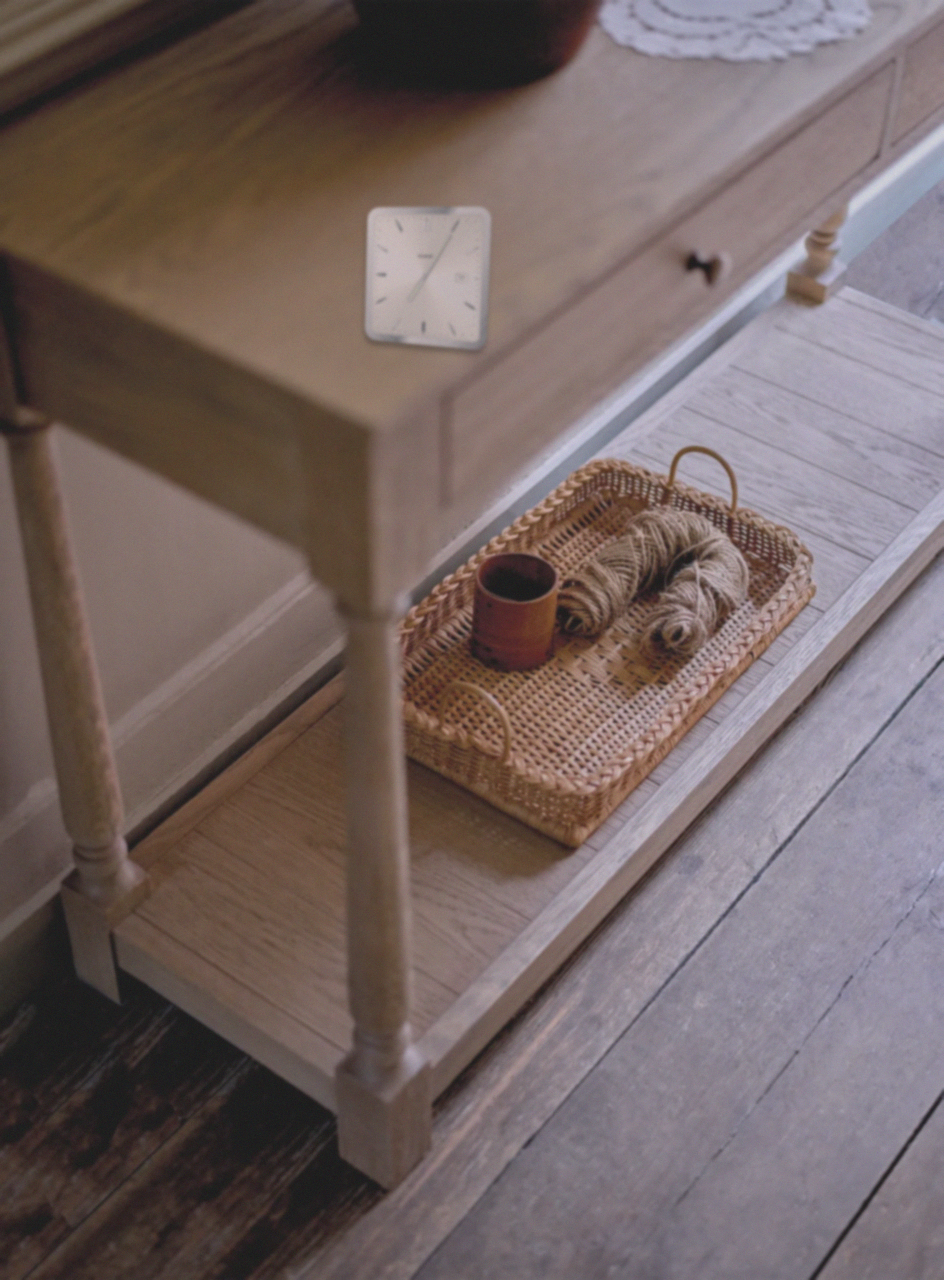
7,05
